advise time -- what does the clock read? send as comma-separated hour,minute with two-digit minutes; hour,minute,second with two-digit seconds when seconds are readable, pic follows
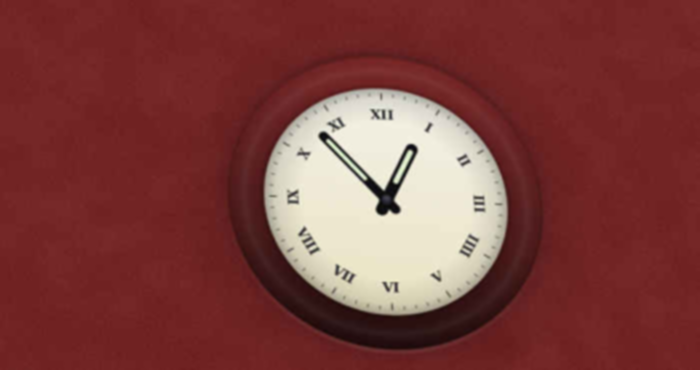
12,53
